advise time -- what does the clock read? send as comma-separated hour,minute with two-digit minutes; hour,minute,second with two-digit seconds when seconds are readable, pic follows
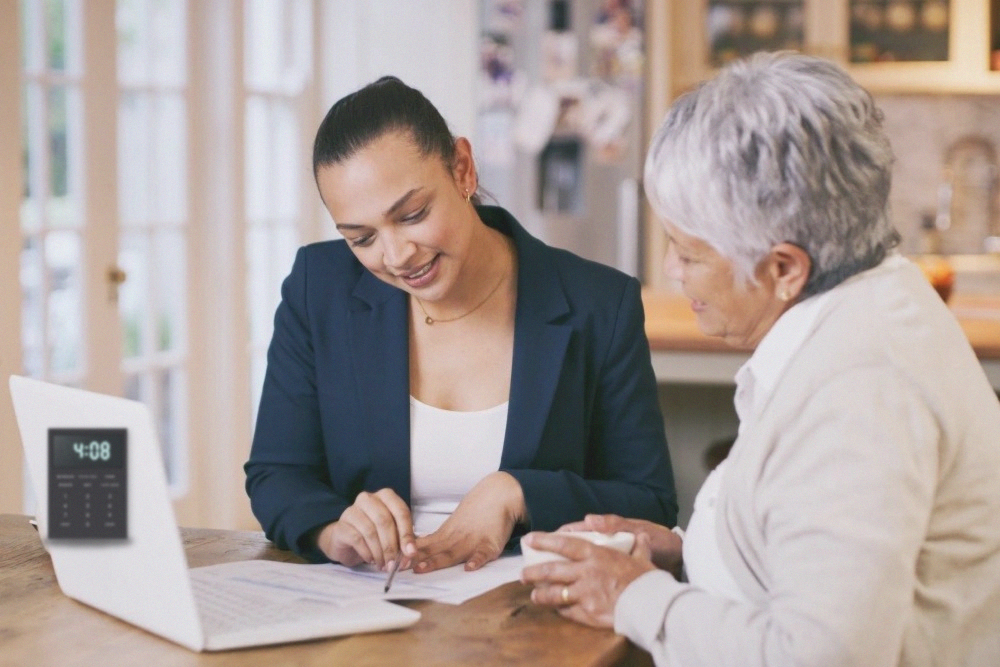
4,08
